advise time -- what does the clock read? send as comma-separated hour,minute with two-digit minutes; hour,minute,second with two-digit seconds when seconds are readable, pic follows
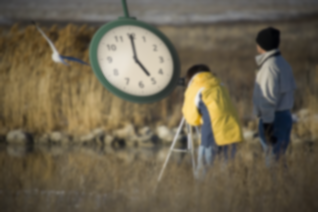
5,00
